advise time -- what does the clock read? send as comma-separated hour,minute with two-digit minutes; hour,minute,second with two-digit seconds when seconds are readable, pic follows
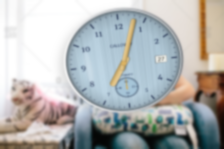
7,03
